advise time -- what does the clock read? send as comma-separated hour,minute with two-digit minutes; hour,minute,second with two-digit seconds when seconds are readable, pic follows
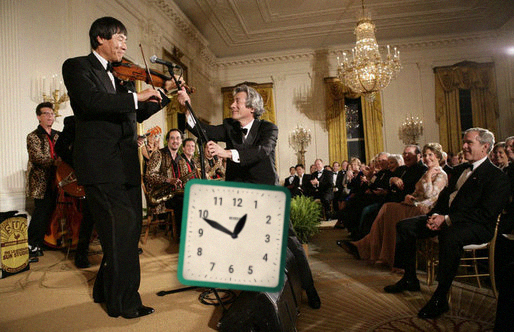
12,49
